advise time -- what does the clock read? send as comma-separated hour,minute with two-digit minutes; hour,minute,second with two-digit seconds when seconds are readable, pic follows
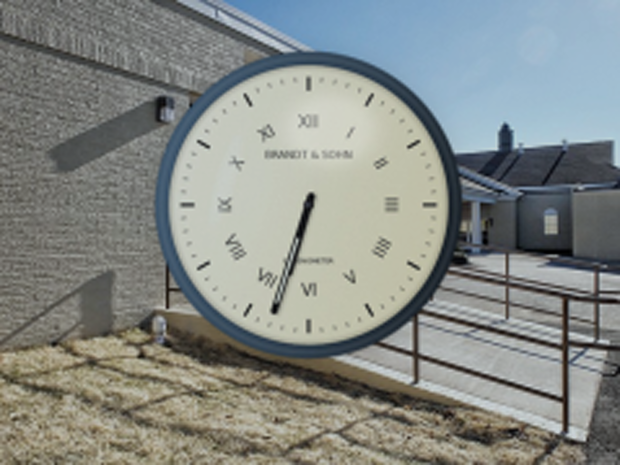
6,33
